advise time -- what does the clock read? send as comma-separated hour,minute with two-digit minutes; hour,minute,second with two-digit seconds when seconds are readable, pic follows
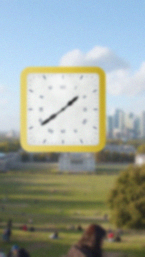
1,39
